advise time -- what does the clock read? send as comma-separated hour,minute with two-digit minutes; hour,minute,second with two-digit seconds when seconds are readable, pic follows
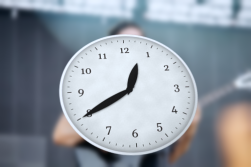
12,40
